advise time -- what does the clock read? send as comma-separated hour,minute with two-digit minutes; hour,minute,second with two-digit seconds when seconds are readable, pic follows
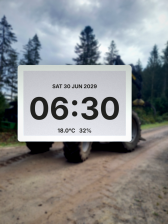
6,30
